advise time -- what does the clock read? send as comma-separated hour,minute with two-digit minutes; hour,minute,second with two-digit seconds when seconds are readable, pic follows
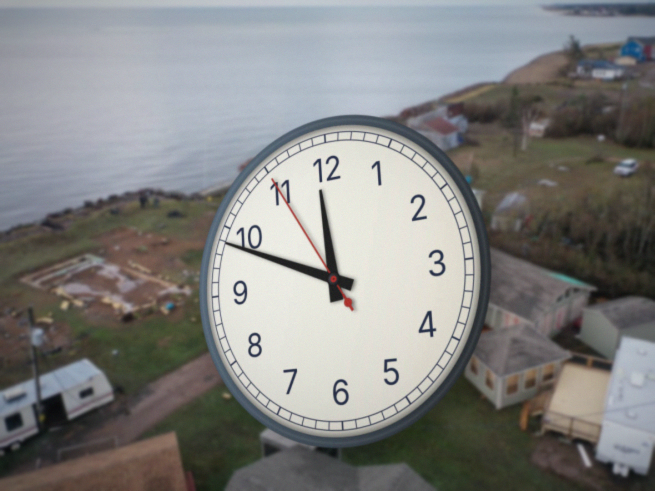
11,48,55
